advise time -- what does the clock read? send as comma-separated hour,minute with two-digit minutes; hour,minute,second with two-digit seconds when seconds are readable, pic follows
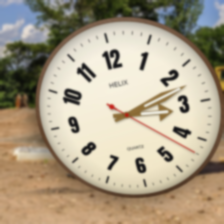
3,12,22
